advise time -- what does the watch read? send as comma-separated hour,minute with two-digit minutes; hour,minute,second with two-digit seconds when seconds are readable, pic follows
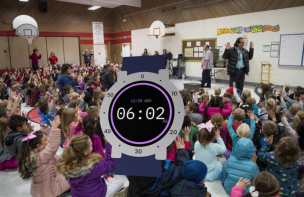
6,02
